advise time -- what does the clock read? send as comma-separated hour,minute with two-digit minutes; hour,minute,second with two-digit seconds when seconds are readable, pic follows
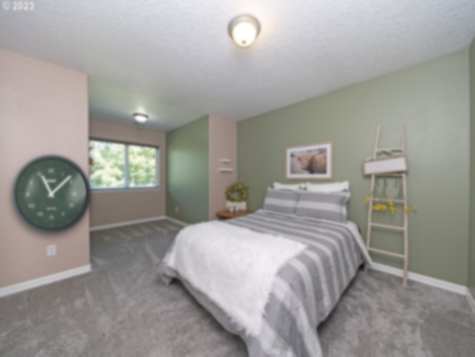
11,08
